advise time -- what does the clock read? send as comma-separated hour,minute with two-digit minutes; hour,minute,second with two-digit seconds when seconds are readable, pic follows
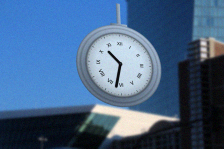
10,32
